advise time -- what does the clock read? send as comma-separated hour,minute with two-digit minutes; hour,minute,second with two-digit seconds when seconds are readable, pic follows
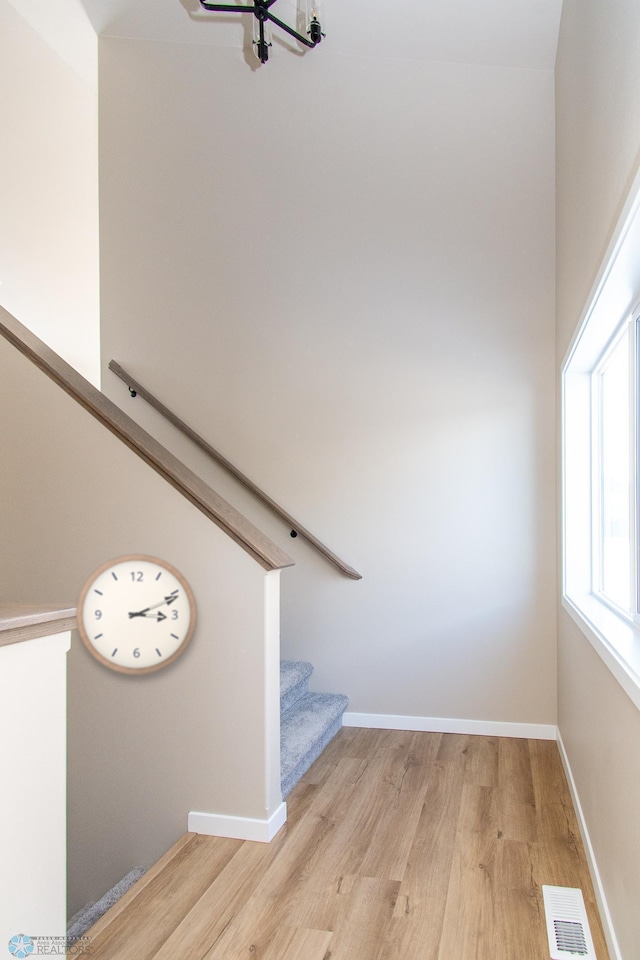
3,11
